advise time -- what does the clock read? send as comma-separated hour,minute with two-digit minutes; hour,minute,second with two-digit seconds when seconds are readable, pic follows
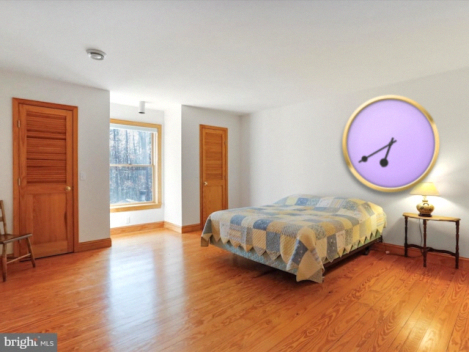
6,40
